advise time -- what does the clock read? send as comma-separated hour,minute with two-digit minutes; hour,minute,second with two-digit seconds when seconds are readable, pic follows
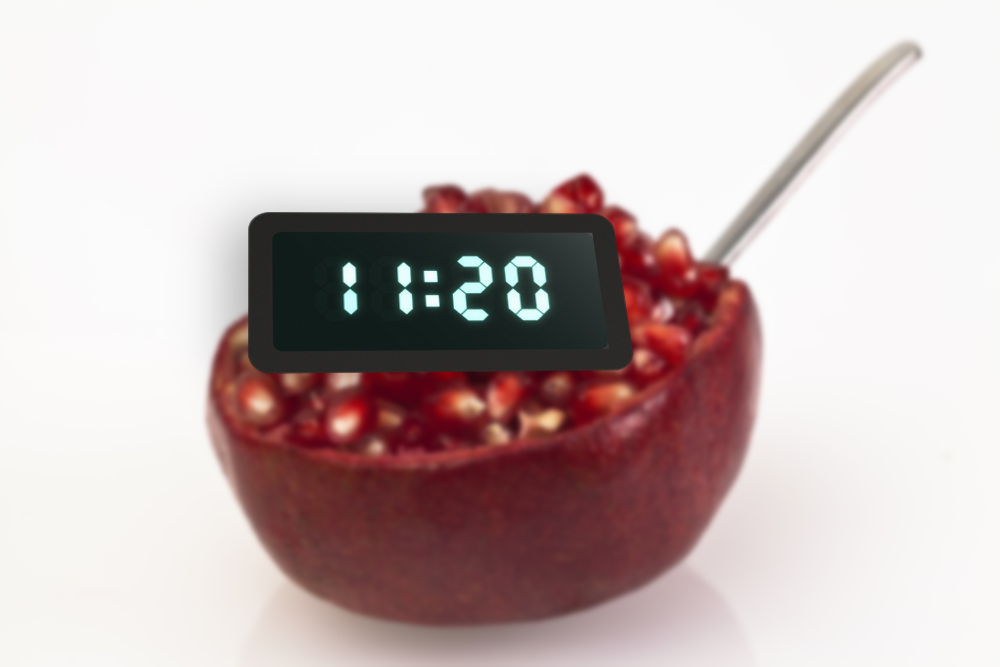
11,20
